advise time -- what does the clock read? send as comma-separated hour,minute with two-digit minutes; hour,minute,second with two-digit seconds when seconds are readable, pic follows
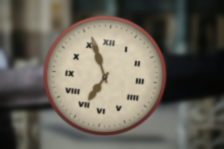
6,56
